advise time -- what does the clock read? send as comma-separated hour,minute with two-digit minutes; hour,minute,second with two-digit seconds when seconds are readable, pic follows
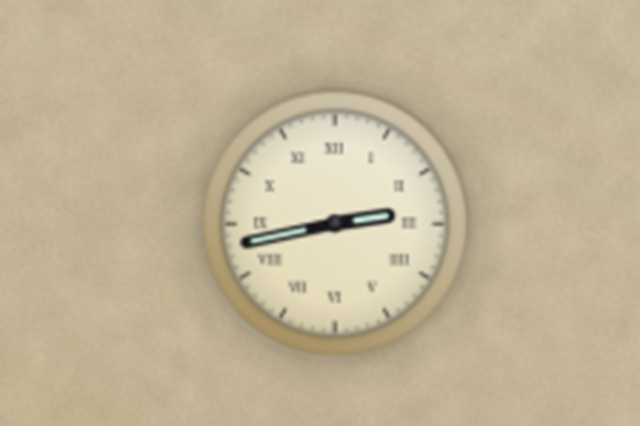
2,43
